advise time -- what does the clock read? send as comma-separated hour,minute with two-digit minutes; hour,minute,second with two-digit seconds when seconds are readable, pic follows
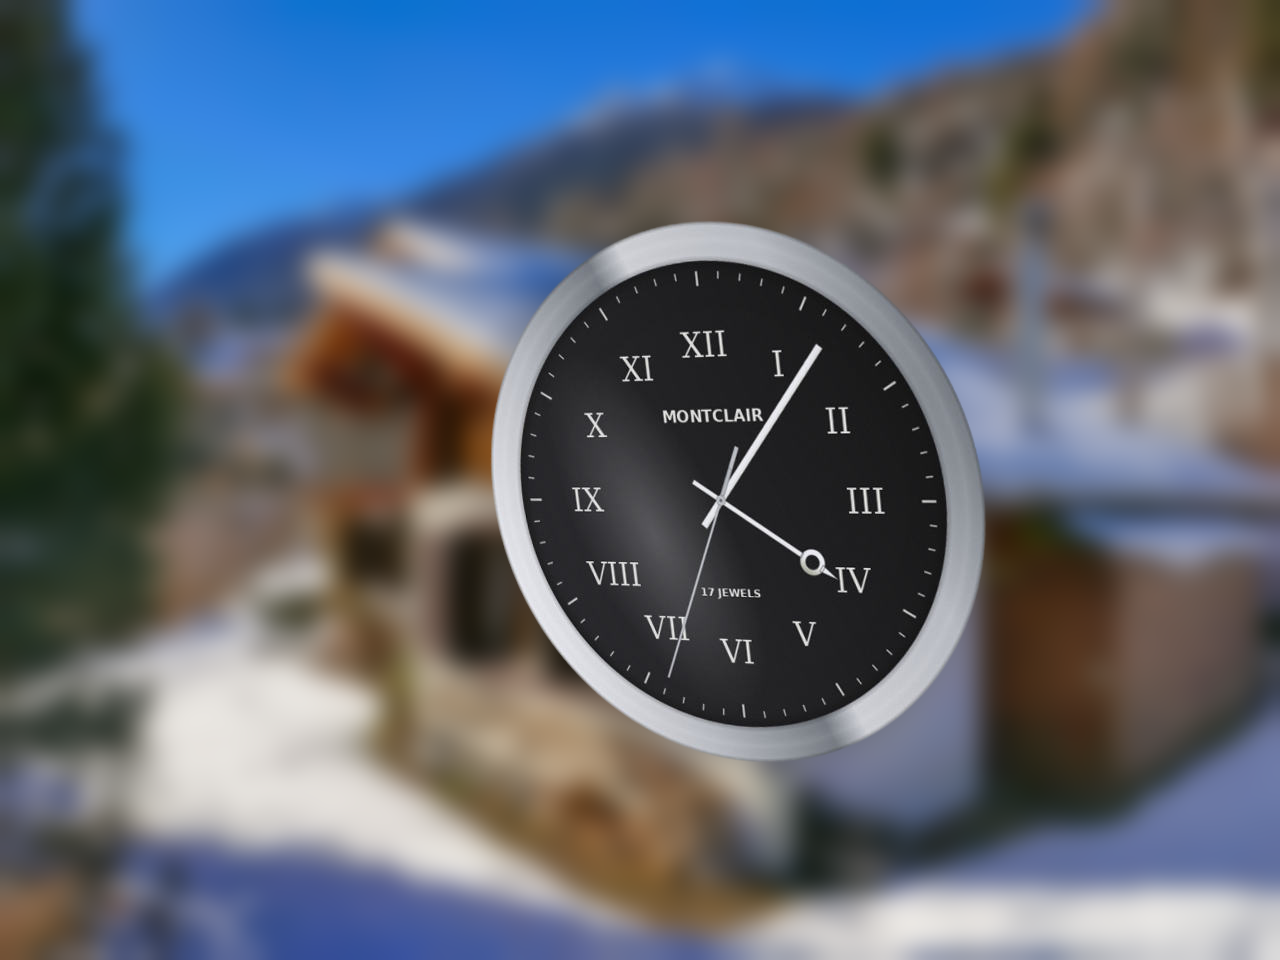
4,06,34
